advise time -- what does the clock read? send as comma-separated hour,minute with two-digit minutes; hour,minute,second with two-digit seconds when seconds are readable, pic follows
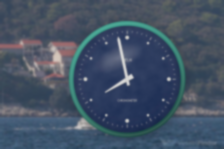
7,58
